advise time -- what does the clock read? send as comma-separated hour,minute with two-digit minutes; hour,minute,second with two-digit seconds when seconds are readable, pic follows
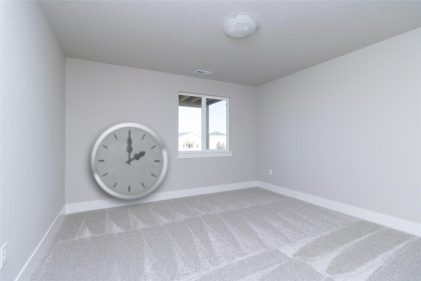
2,00
